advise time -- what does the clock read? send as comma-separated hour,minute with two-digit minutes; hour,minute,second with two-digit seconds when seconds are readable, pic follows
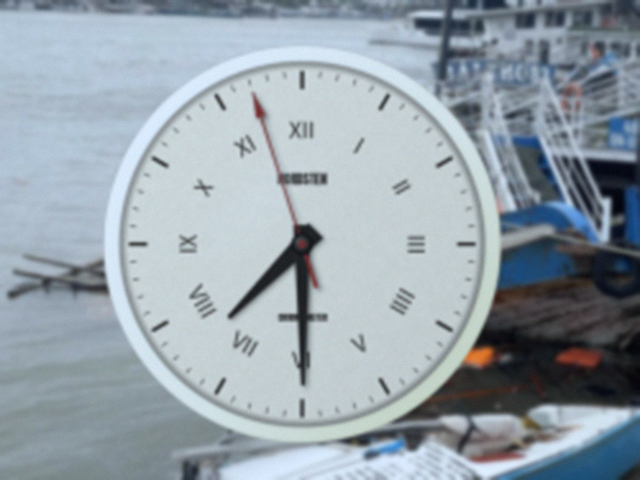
7,29,57
